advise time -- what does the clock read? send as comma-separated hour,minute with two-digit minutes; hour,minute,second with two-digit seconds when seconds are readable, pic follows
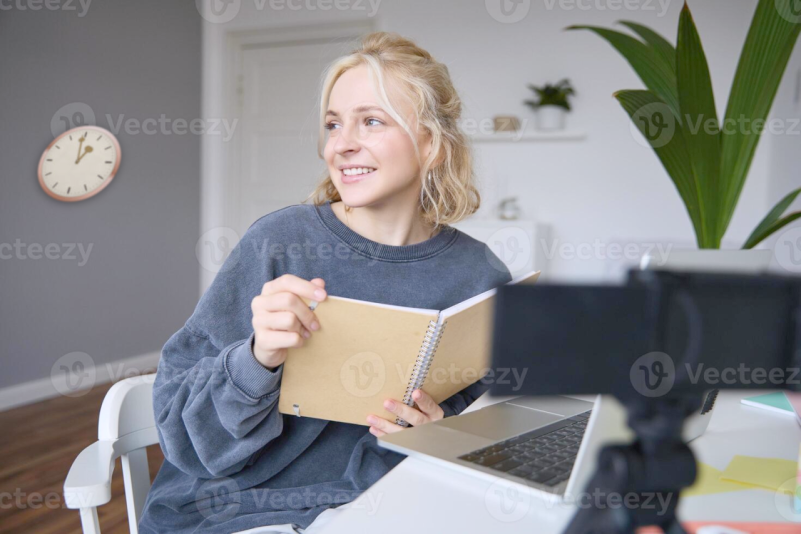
12,59
